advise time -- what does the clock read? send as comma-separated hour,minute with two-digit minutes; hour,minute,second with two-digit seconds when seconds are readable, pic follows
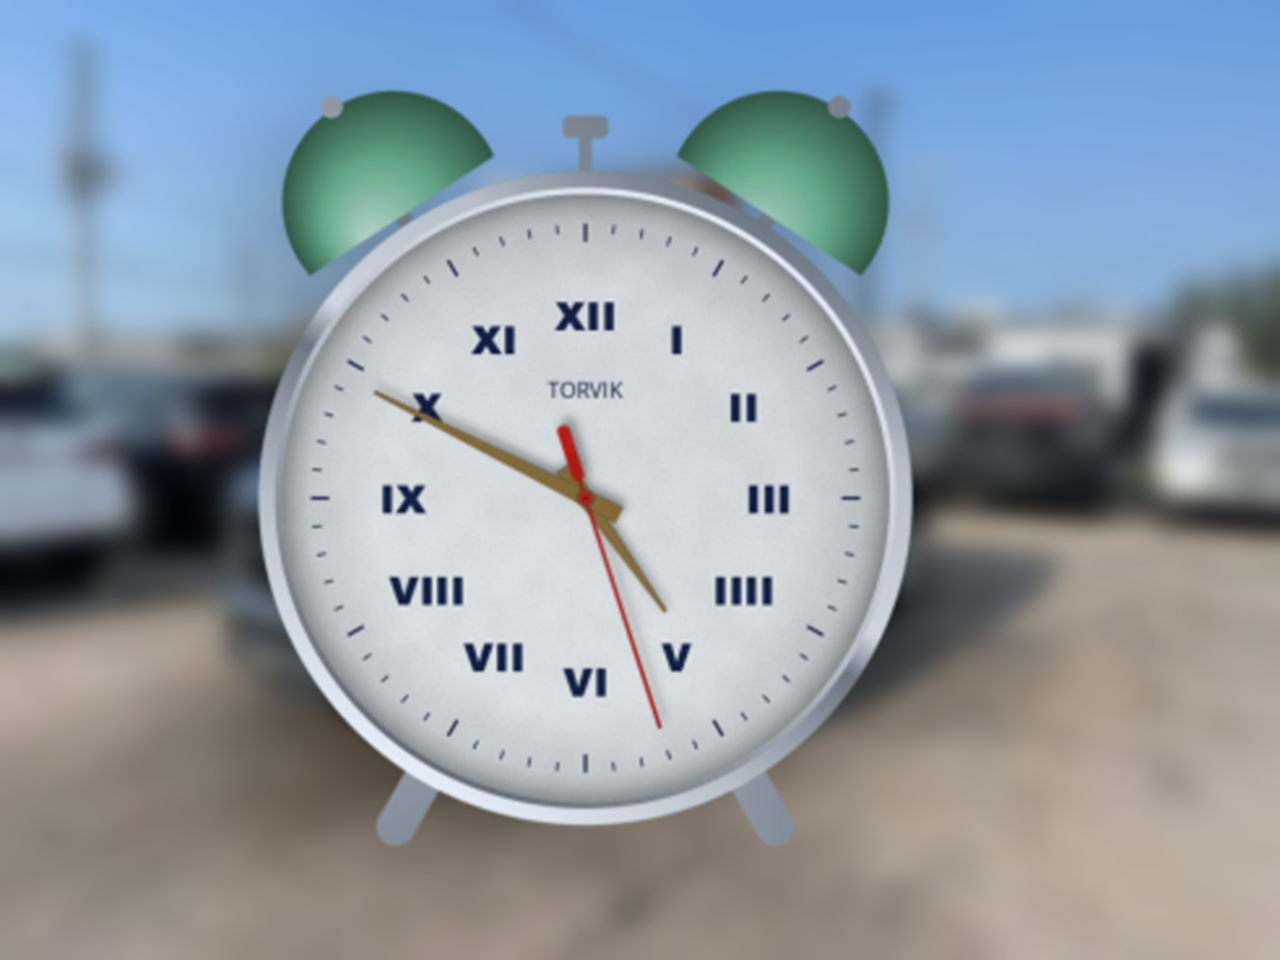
4,49,27
